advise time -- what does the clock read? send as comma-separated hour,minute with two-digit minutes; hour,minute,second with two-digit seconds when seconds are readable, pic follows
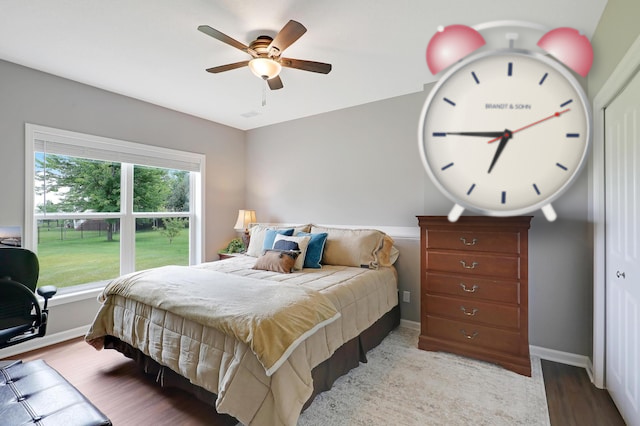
6,45,11
